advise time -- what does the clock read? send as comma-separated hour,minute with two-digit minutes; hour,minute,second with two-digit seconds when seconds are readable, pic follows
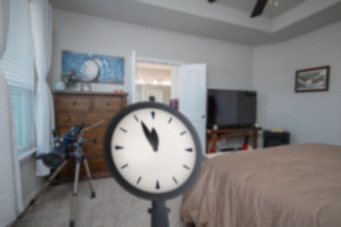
11,56
